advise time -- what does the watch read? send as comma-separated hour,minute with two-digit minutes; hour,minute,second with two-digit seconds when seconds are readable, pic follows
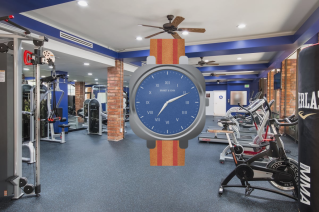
7,11
